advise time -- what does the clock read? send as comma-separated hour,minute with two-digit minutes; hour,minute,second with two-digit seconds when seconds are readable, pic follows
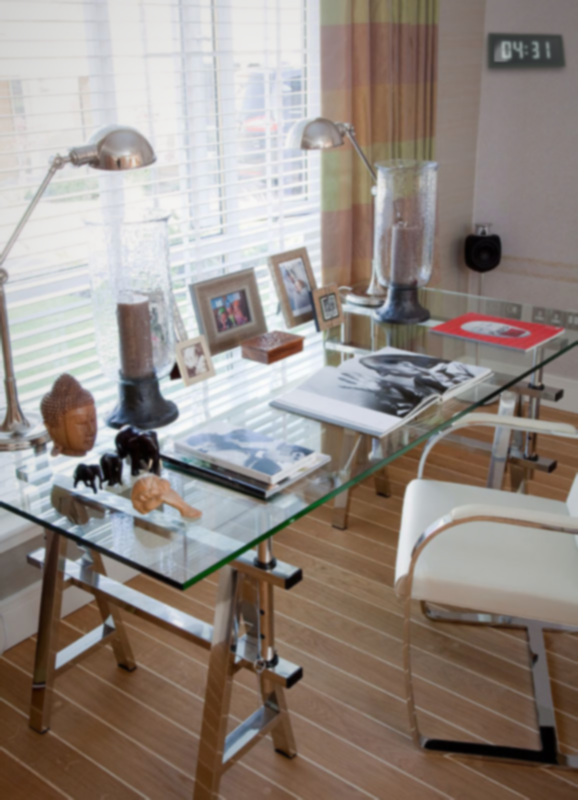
4,31
